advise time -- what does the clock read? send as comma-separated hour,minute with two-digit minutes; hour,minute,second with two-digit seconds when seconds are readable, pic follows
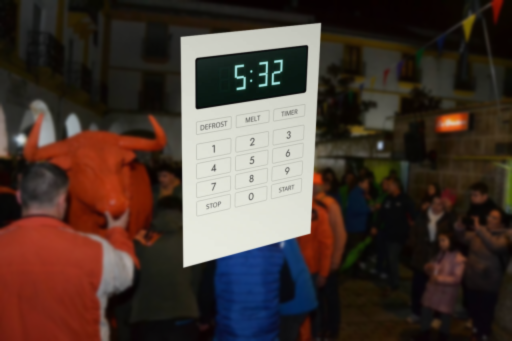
5,32
